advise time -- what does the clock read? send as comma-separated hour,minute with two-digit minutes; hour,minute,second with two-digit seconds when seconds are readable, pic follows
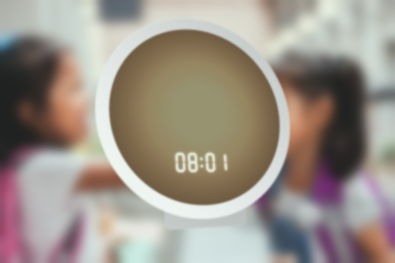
8,01
